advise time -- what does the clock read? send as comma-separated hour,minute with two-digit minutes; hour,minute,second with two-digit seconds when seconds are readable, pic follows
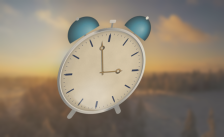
2,58
